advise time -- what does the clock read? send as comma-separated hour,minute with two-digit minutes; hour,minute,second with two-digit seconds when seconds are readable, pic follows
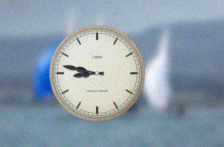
8,47
